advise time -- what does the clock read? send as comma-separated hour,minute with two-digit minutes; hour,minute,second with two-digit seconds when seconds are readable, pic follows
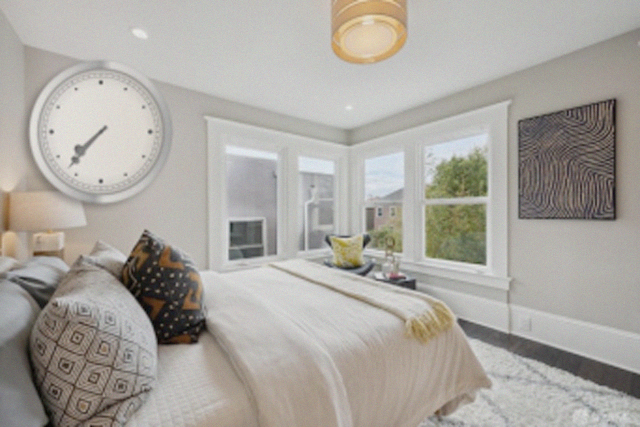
7,37
